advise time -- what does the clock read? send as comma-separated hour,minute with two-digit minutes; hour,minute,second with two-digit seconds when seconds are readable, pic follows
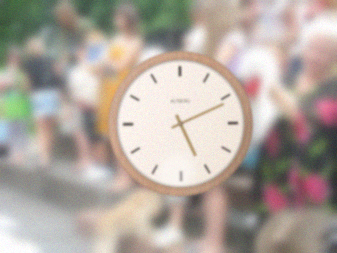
5,11
